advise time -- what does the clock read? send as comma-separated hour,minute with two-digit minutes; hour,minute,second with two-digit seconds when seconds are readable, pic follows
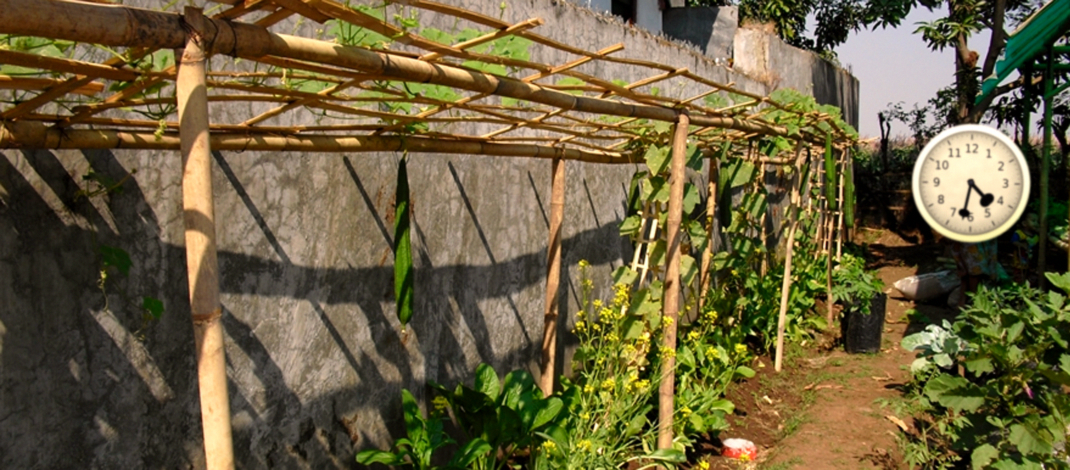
4,32
